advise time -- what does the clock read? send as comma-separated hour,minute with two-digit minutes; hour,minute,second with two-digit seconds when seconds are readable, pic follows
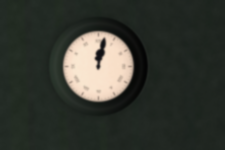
12,02
